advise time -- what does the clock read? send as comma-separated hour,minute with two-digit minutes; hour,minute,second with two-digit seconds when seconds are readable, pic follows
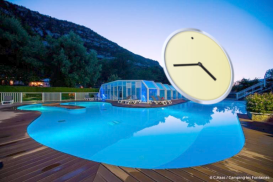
4,45
